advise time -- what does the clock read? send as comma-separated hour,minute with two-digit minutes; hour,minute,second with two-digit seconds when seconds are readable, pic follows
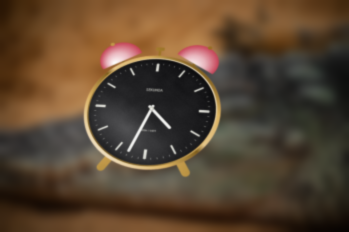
4,33
